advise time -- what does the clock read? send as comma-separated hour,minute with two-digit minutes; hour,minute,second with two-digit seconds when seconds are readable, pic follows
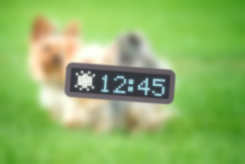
12,45
